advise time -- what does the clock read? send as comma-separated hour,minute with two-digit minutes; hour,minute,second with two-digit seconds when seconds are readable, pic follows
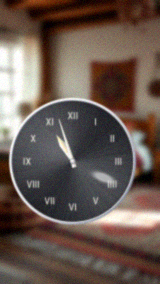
10,57
